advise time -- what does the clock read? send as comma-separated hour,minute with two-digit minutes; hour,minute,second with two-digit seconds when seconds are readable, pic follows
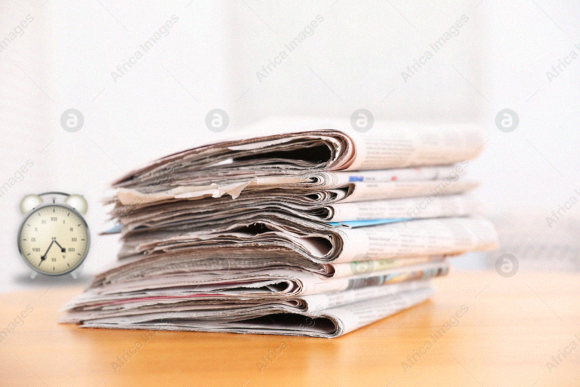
4,35
